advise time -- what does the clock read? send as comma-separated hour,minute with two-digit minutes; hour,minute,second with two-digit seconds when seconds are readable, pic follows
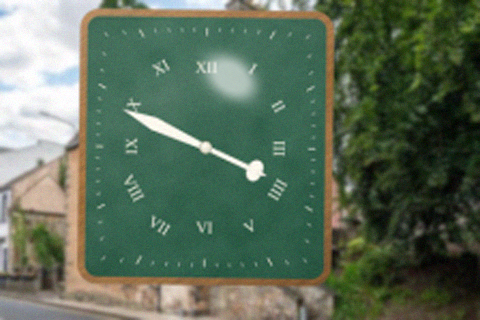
3,49
